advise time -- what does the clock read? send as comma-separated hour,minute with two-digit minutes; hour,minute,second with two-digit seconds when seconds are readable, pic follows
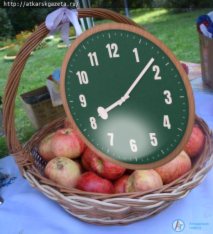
8,08
